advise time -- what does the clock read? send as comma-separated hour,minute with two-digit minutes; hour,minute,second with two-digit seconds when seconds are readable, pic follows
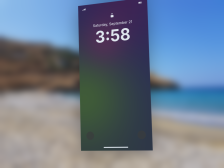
3,58
